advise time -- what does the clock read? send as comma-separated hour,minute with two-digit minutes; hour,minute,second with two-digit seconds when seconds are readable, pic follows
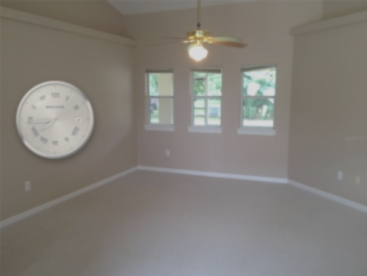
7,44
